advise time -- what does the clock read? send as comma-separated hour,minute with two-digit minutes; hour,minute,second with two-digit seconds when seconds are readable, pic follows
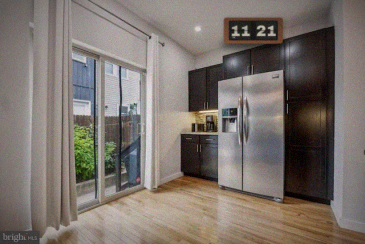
11,21
